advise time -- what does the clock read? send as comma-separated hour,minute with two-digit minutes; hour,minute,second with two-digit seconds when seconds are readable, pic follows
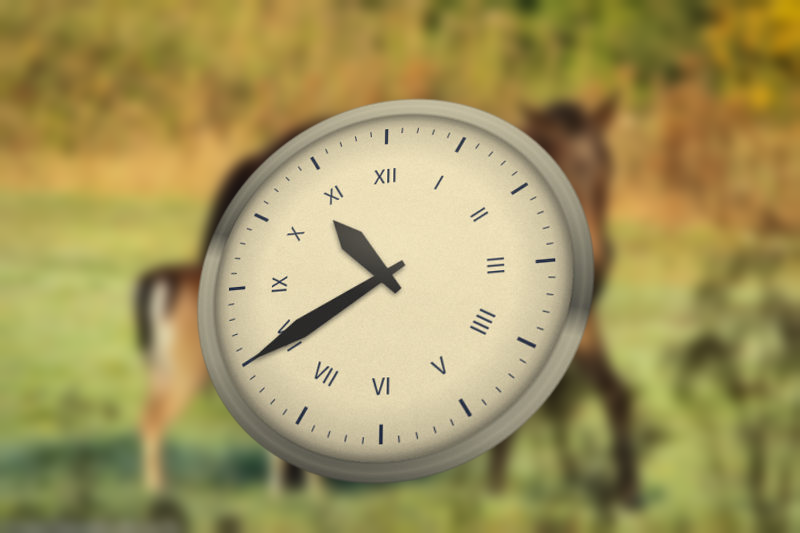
10,40
